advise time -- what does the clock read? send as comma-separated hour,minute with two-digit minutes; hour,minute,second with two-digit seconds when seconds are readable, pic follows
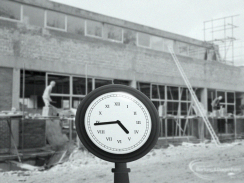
4,44
